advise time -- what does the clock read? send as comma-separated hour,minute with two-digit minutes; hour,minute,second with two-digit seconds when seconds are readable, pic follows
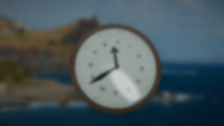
11,39
